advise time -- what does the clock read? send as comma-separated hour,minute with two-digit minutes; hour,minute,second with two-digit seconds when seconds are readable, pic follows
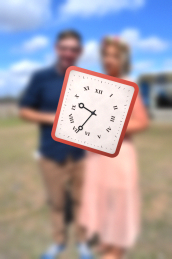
9,34
